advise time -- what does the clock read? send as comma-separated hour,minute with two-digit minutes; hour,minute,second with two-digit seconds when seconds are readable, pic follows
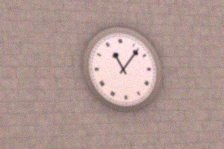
11,07
